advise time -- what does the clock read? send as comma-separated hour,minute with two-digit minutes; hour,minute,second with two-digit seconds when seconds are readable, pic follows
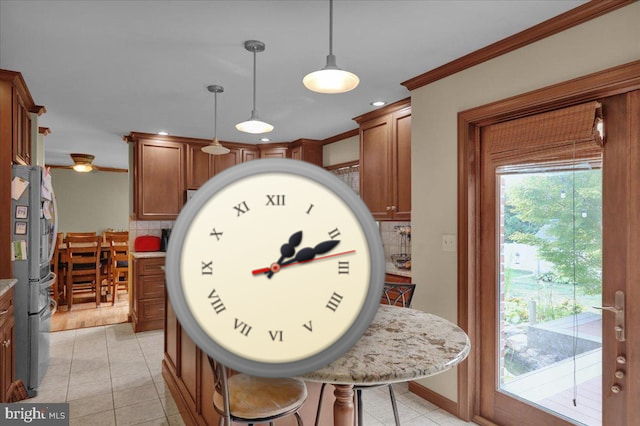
1,11,13
